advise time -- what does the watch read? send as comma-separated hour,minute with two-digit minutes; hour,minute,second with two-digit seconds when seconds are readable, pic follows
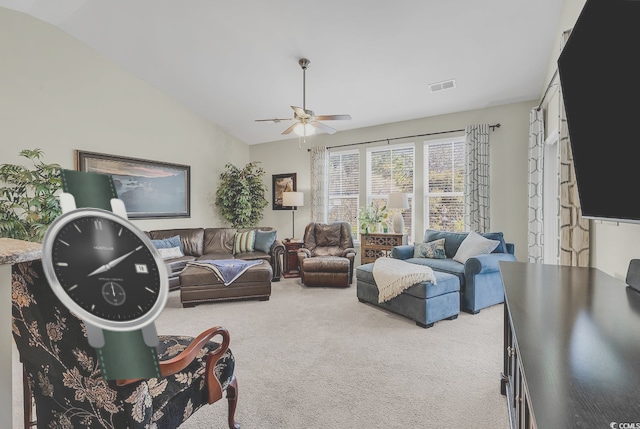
8,10
